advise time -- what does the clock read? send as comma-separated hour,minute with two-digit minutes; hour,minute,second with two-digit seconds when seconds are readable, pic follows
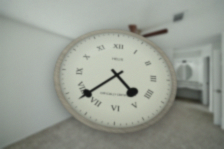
4,38
